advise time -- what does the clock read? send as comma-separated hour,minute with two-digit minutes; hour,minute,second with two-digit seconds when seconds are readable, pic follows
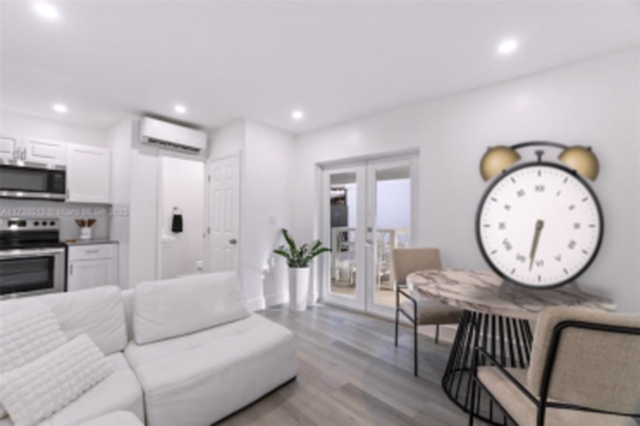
6,32
